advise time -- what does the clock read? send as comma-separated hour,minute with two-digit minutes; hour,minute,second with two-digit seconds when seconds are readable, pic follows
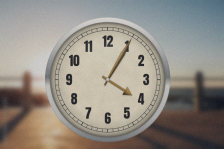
4,05
